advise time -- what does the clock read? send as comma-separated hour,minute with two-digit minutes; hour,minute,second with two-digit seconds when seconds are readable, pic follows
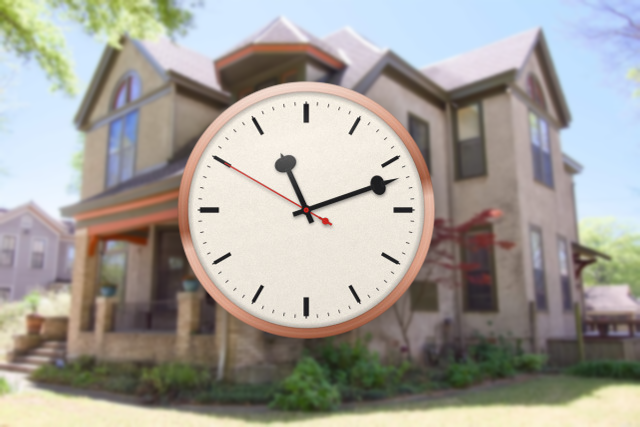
11,11,50
